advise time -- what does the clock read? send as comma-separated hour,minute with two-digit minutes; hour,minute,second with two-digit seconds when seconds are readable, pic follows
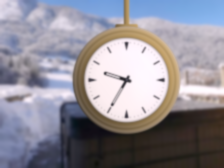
9,35
